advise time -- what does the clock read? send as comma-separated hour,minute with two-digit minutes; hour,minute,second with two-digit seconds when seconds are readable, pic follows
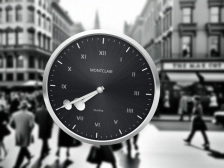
7,40
